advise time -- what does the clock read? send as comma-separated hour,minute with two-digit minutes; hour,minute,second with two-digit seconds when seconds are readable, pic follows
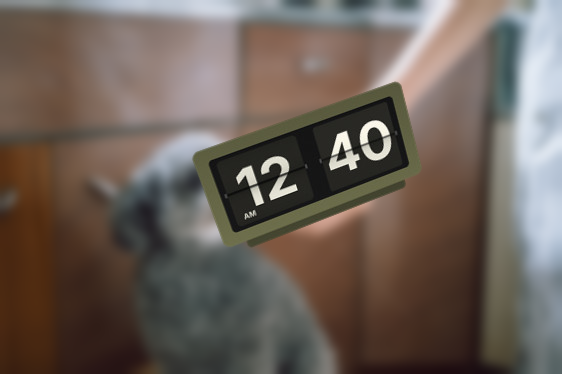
12,40
